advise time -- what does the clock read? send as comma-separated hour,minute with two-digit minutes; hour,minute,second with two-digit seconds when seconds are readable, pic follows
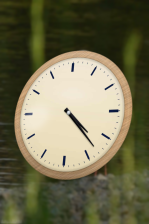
4,23
